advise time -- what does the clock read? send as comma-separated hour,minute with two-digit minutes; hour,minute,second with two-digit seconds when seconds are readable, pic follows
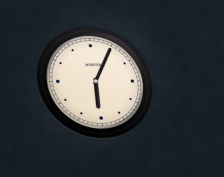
6,05
